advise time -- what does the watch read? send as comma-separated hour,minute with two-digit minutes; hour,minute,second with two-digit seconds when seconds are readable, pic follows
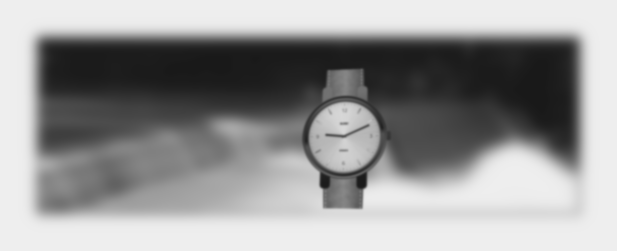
9,11
